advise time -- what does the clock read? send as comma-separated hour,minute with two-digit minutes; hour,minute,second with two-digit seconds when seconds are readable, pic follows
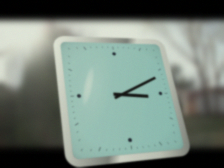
3,11
